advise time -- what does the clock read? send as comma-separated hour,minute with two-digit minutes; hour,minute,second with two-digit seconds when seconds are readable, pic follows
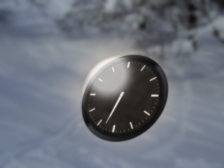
6,33
